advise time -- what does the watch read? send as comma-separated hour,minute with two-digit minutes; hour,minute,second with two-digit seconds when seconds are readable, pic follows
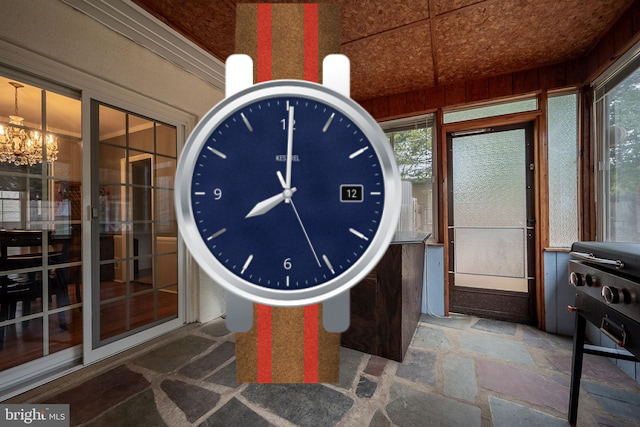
8,00,26
